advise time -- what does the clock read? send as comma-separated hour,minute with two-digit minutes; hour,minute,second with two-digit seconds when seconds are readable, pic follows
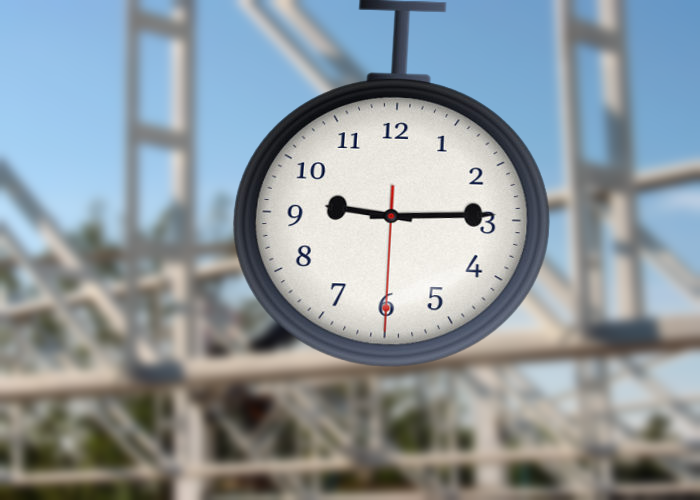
9,14,30
